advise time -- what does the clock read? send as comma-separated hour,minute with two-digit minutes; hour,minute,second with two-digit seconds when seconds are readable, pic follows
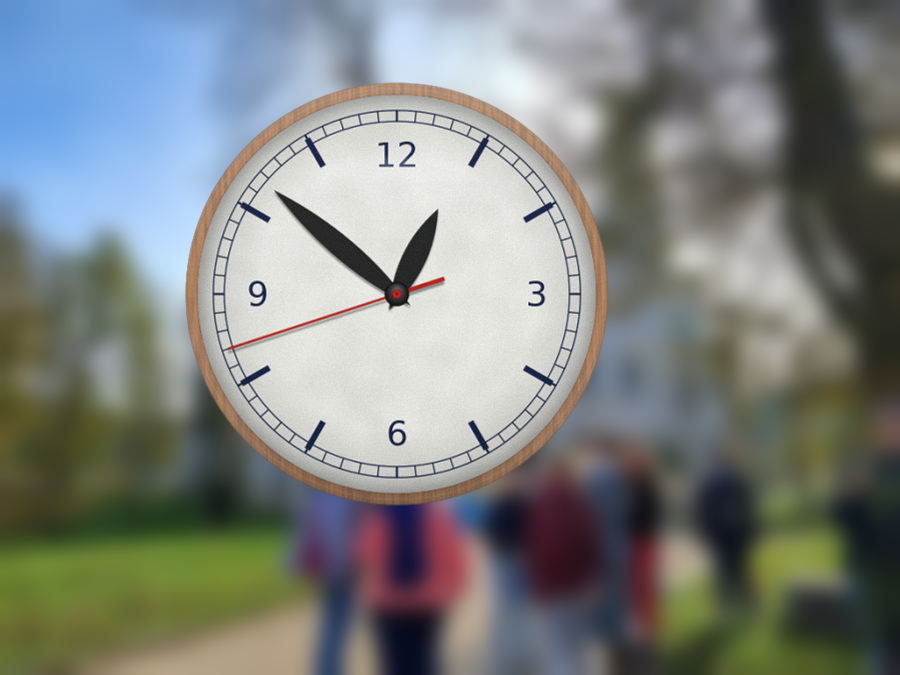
12,51,42
